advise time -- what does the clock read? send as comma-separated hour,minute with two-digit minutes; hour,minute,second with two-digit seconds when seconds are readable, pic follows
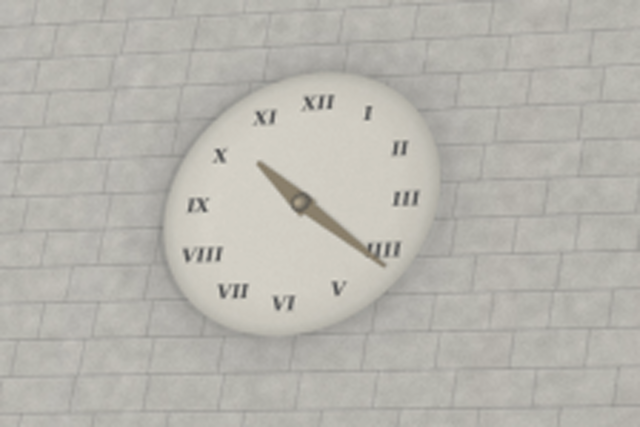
10,21
